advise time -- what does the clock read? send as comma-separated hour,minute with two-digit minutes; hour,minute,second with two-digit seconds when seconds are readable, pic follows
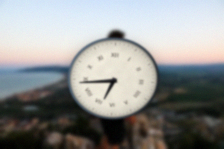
6,44
